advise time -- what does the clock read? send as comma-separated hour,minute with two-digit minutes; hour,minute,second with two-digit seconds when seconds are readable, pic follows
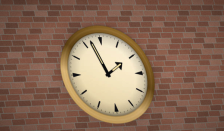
1,57
